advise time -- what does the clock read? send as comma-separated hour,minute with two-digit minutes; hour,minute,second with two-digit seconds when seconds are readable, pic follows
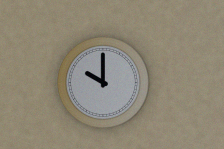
10,00
